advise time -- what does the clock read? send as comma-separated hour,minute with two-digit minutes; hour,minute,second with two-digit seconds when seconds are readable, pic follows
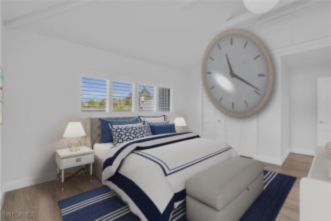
11,19
